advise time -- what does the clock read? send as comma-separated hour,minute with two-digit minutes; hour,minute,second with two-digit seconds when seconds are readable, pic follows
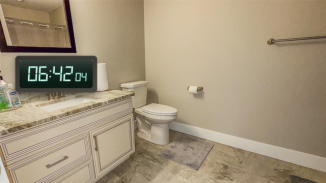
6,42,04
